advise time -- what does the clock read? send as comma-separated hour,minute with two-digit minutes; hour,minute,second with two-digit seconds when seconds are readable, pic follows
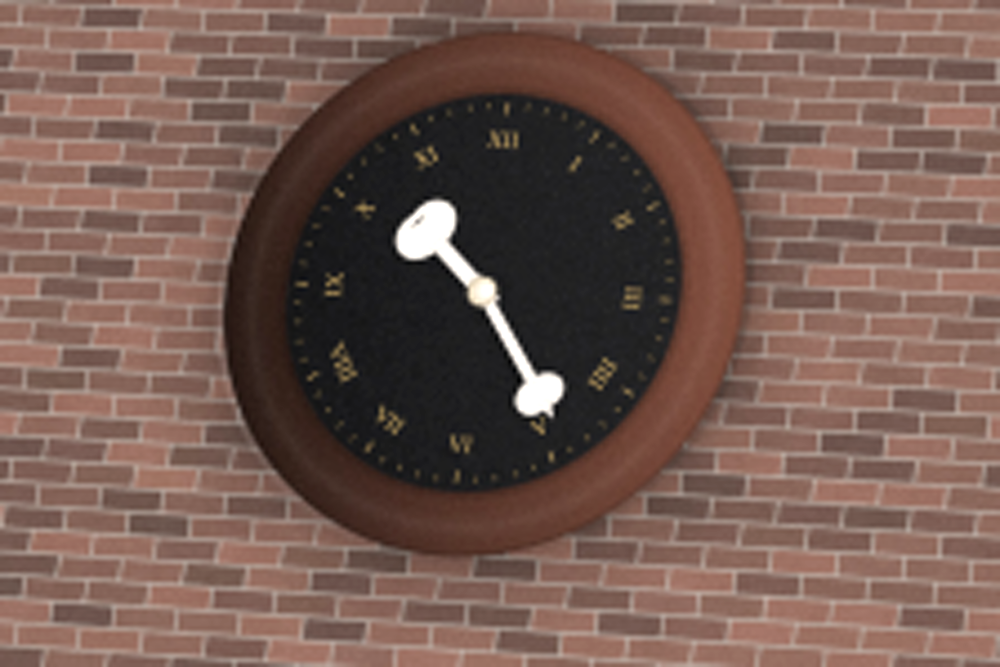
10,24
